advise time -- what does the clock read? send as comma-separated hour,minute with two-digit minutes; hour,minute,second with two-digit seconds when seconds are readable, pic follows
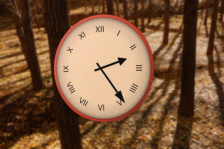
2,24
